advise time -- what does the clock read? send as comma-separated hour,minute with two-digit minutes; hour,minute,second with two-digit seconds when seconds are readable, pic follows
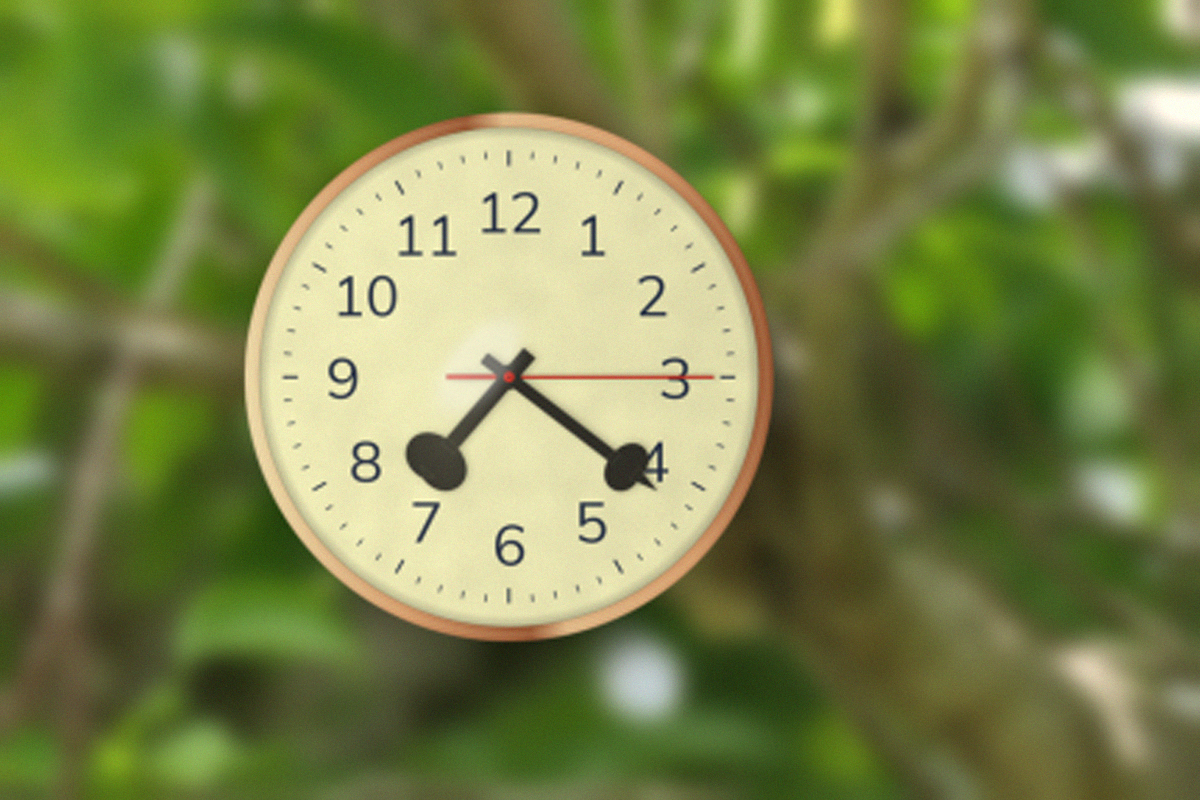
7,21,15
